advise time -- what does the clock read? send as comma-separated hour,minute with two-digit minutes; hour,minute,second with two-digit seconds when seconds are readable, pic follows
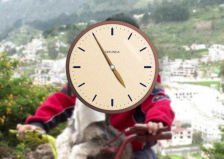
4,55
